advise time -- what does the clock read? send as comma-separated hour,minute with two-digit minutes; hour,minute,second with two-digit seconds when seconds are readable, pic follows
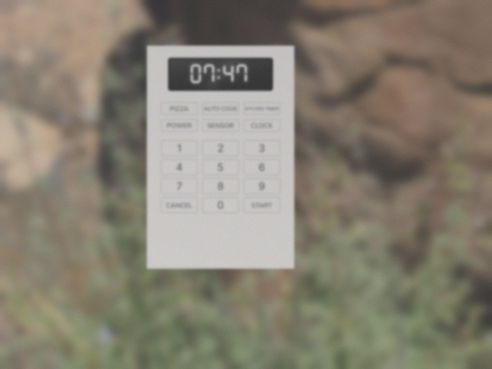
7,47
